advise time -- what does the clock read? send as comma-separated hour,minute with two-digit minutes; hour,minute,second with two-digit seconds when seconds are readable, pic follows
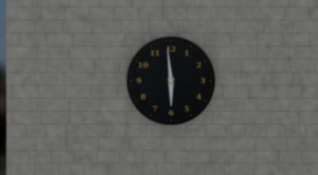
5,59
